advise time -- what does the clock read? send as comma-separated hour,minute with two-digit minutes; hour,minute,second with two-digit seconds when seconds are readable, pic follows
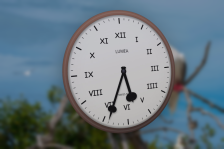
5,34
